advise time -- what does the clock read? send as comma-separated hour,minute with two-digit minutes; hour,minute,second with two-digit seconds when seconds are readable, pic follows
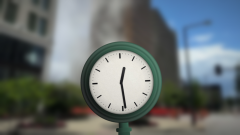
12,29
